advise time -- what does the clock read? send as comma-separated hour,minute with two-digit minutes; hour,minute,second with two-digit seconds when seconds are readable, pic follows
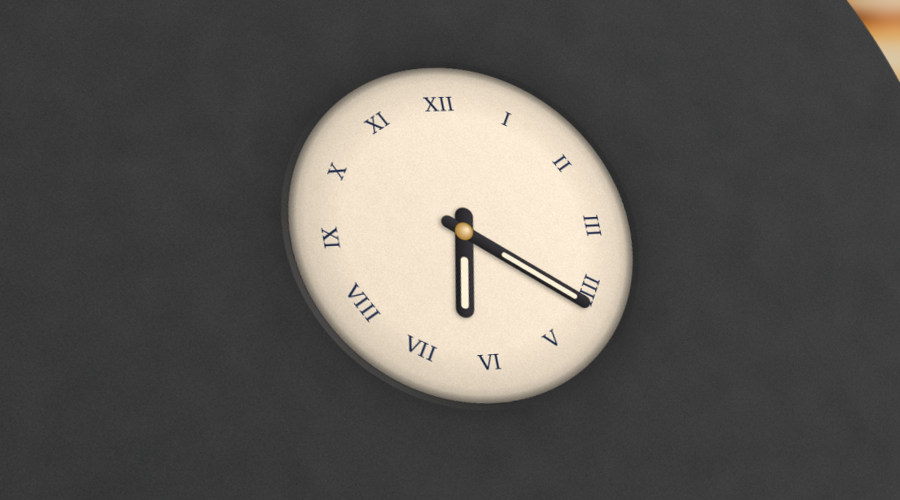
6,21
